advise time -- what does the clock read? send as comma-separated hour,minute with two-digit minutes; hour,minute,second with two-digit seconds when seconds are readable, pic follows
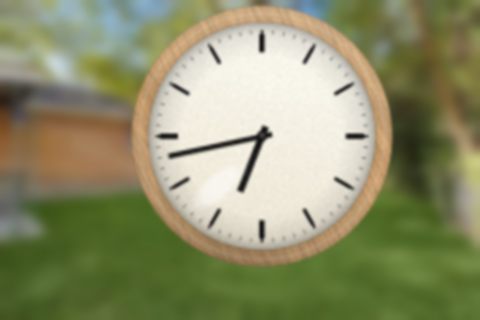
6,43
